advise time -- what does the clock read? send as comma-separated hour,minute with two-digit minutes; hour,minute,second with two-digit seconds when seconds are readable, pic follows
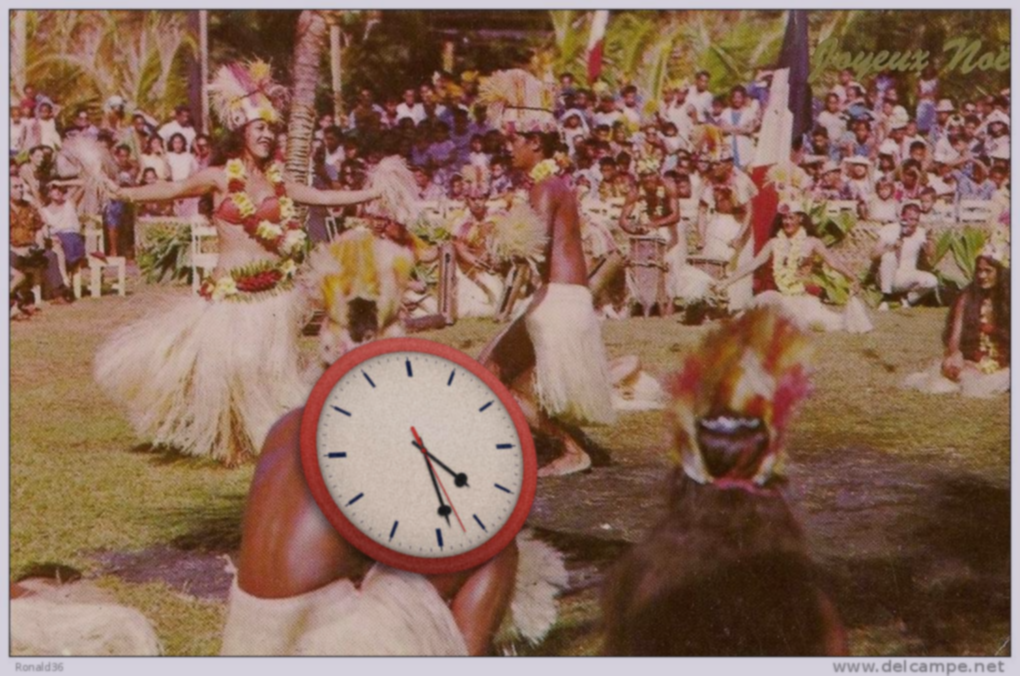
4,28,27
